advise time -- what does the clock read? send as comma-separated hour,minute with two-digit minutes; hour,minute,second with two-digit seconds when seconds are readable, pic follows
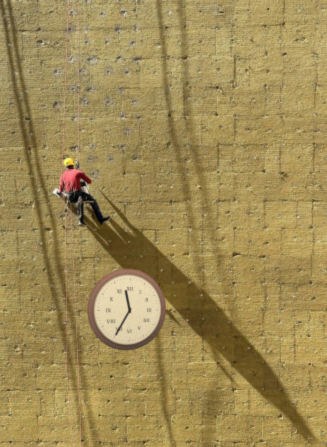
11,35
